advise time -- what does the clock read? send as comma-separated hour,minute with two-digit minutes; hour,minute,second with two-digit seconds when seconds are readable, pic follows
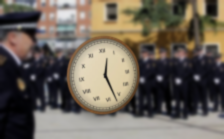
12,27
